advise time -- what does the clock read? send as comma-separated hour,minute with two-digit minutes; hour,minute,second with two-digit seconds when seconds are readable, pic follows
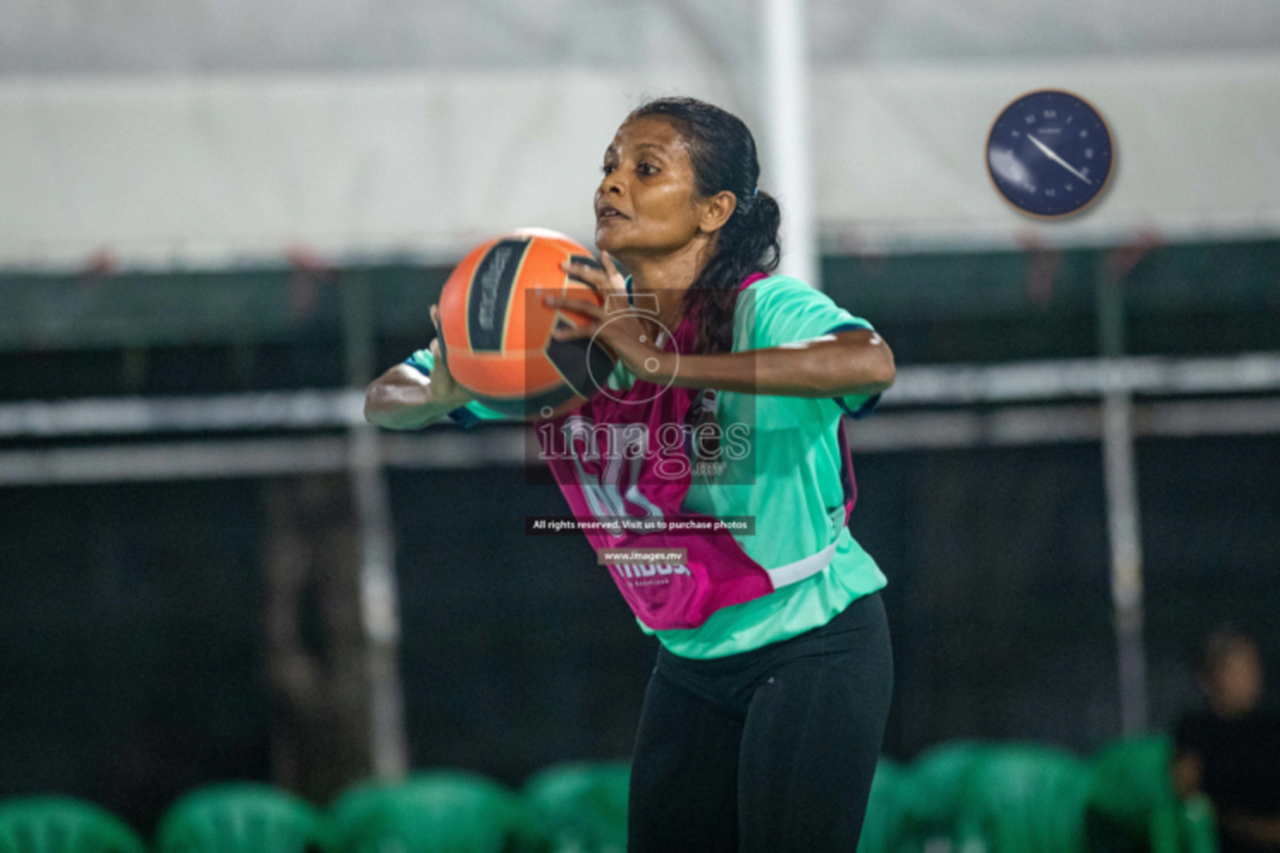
10,21
